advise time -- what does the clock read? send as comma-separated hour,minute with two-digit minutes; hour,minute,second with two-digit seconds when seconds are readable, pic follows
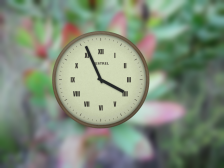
3,56
